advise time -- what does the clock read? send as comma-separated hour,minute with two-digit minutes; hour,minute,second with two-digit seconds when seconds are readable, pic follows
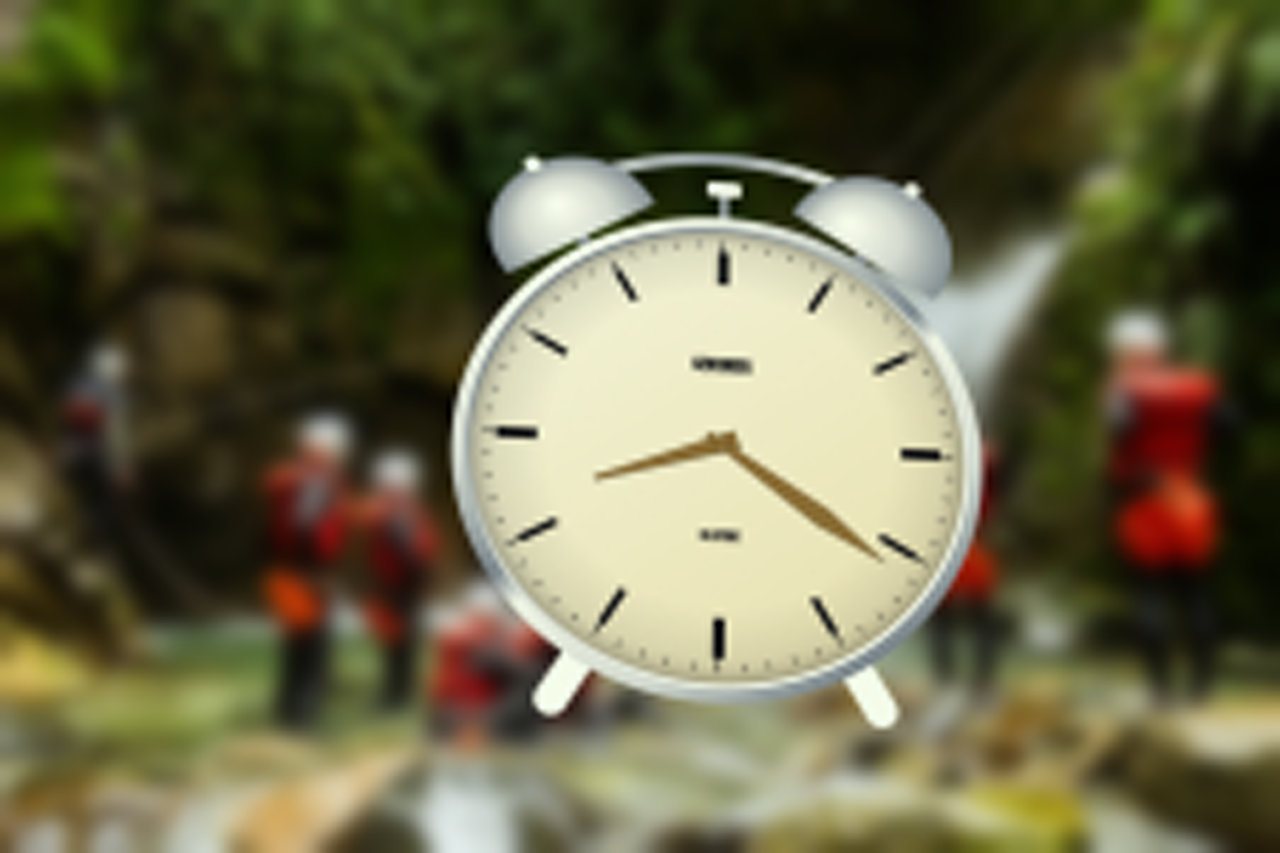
8,21
